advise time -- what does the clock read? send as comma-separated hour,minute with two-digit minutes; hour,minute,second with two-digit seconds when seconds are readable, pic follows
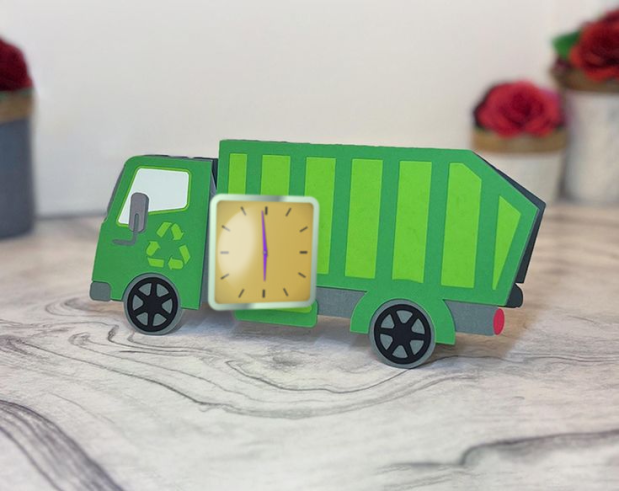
5,59
